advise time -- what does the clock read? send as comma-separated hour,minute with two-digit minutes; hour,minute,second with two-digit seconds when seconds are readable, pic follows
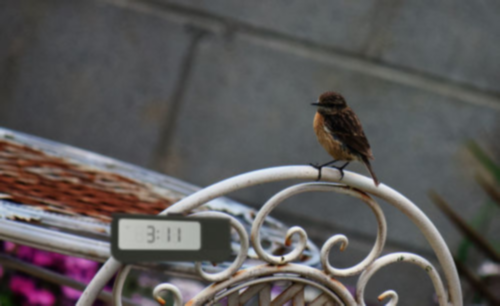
3,11
